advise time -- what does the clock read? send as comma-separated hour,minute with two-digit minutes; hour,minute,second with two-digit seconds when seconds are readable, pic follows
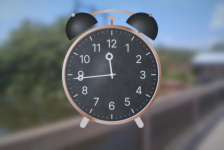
11,44
